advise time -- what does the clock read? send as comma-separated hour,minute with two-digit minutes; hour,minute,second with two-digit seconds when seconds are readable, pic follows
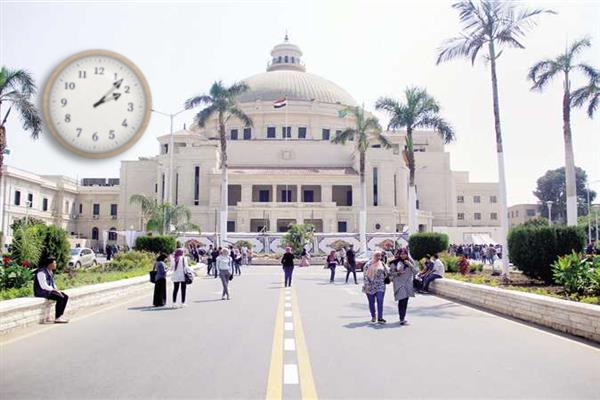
2,07
